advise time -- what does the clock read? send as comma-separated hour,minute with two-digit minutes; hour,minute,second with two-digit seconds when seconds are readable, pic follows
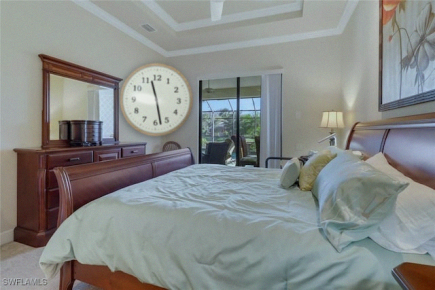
11,28
